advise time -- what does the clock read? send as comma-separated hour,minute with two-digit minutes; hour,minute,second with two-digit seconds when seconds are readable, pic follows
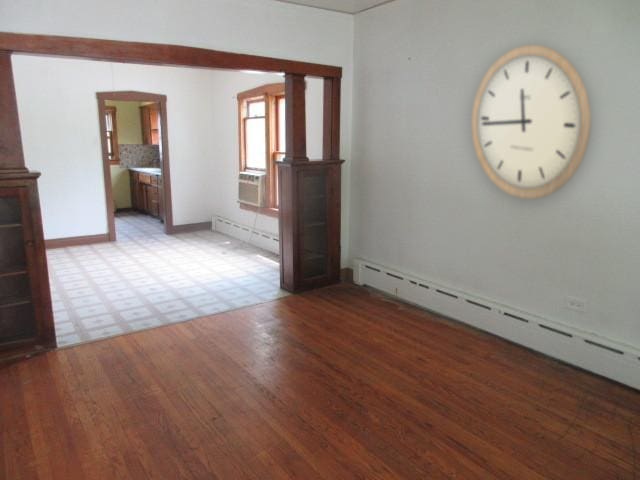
11,44
